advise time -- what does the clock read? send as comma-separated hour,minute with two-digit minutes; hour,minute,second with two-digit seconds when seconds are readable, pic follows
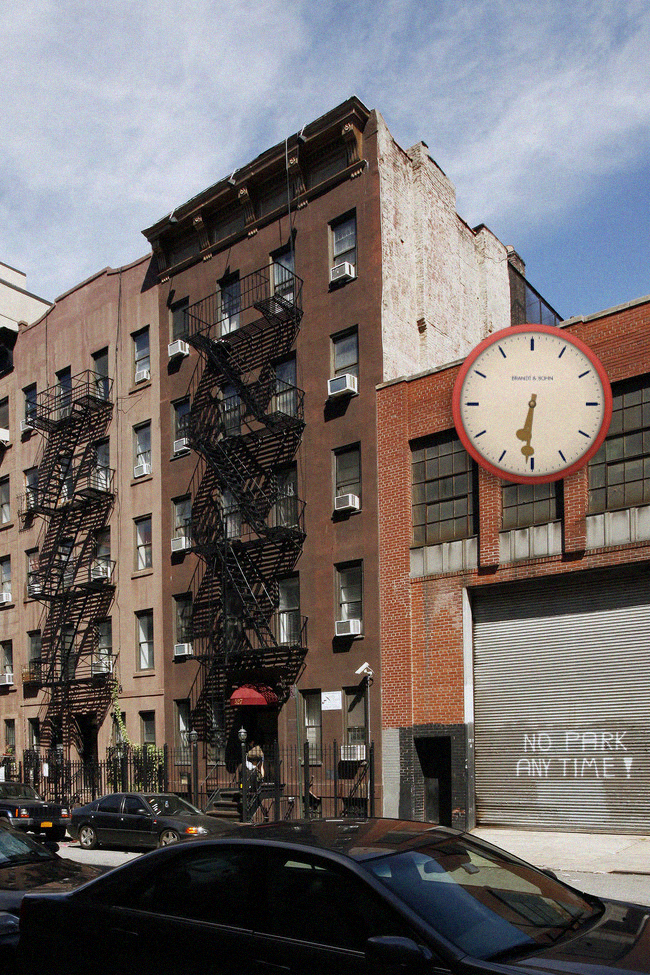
6,31
